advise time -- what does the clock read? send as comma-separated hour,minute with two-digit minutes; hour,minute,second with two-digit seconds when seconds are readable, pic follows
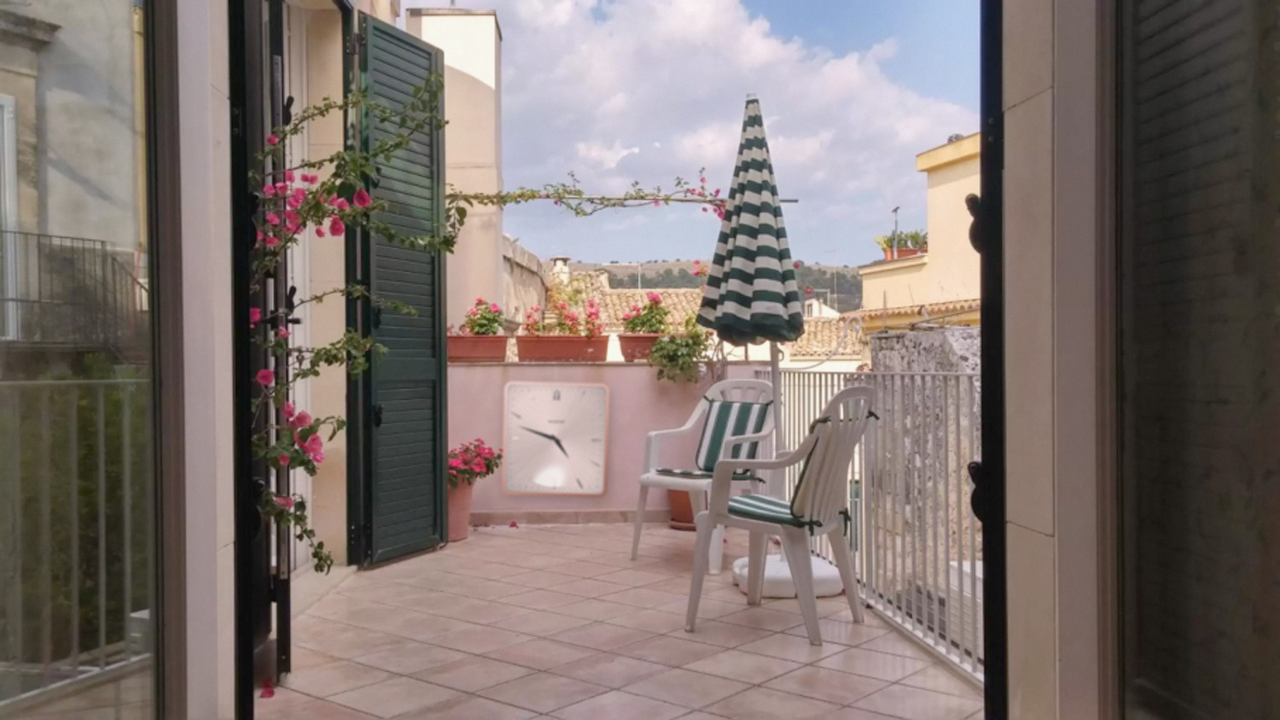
4,48
